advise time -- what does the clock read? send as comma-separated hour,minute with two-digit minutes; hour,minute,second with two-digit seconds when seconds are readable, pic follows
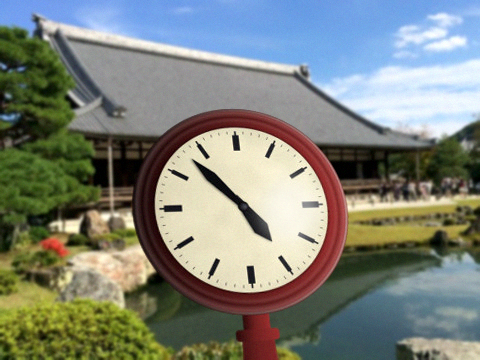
4,53
